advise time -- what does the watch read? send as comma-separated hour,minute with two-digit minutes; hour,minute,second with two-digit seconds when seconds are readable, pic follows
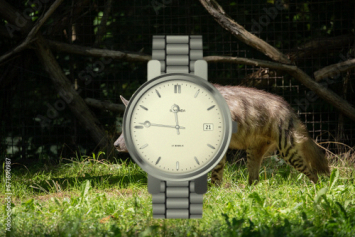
11,46
